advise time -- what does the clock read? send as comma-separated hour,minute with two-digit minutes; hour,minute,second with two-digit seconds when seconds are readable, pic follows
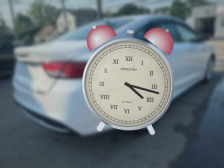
4,17
